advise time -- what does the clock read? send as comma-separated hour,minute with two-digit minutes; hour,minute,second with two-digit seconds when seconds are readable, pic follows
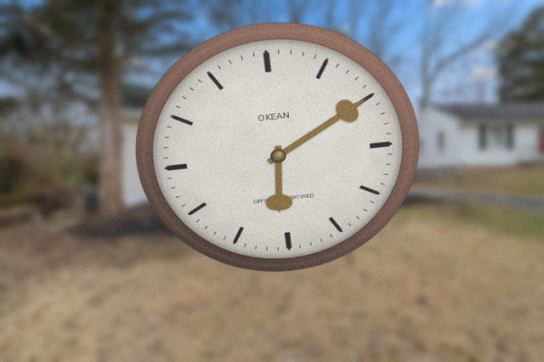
6,10
